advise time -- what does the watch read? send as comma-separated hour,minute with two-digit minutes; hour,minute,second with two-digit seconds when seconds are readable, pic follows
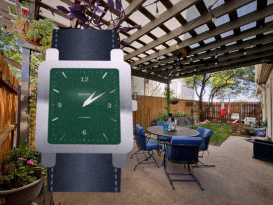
1,09
